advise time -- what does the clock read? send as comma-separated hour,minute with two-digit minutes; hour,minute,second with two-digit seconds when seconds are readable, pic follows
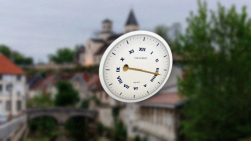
9,17
